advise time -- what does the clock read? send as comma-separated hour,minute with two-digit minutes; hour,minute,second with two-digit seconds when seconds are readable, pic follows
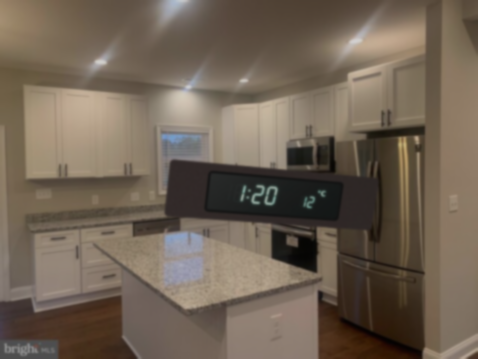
1,20
